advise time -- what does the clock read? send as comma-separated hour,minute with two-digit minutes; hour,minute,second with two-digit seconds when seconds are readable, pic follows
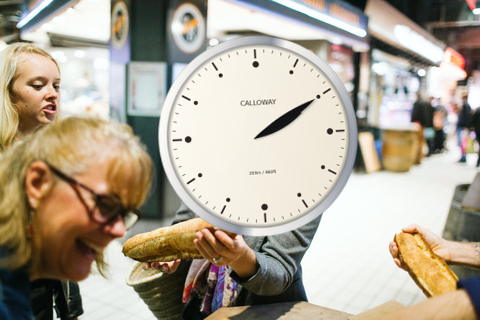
2,10
